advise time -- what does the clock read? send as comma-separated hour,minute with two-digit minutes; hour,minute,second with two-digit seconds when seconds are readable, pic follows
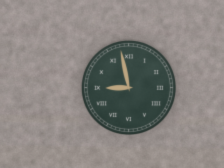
8,58
